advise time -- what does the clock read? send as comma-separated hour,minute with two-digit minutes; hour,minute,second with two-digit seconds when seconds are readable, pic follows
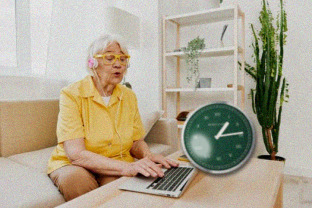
1,14
